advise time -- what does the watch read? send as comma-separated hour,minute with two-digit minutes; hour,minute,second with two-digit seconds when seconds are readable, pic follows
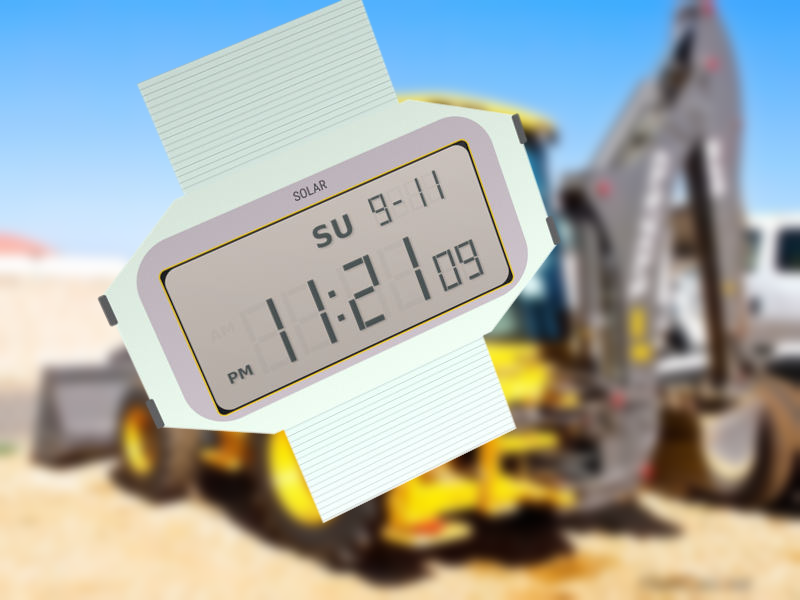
11,21,09
